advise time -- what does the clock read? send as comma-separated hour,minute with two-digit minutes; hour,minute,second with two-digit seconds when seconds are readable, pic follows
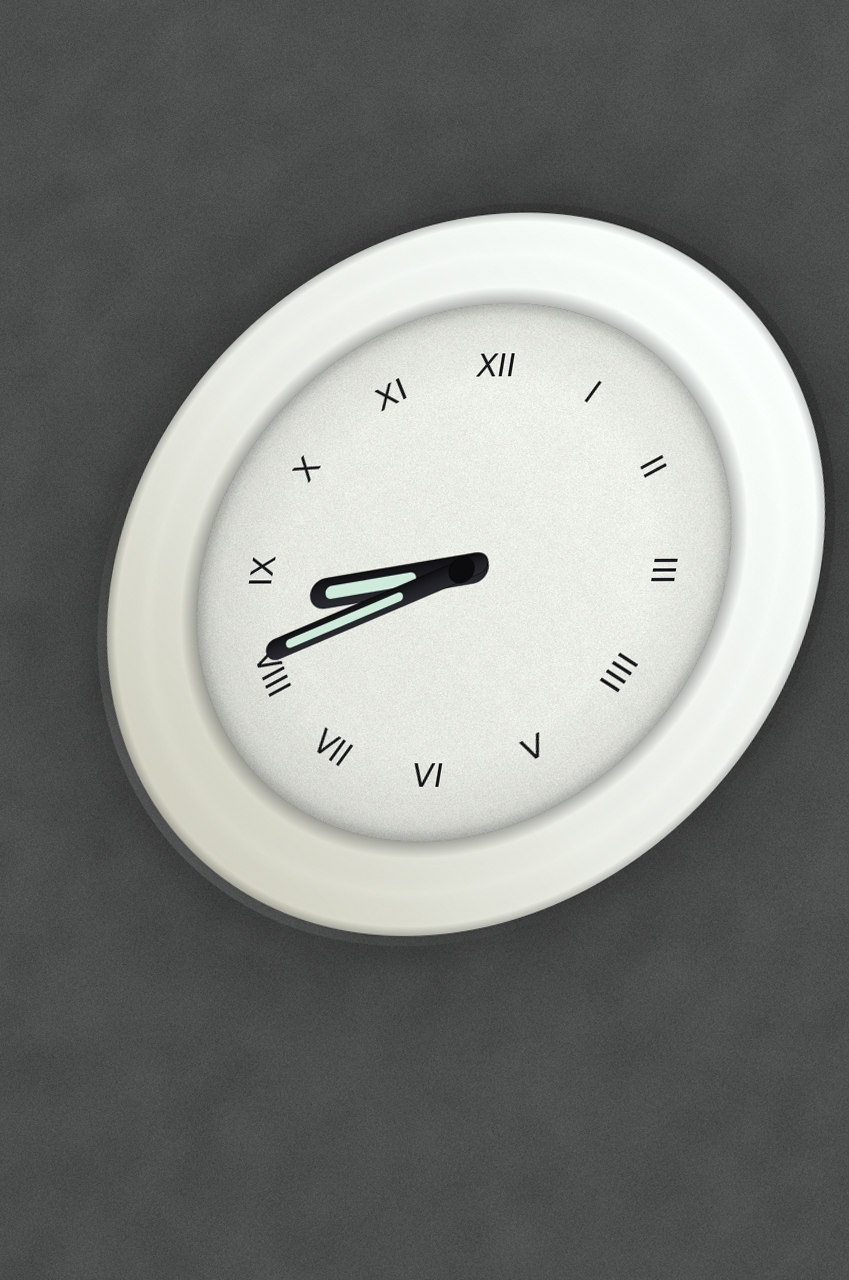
8,41
